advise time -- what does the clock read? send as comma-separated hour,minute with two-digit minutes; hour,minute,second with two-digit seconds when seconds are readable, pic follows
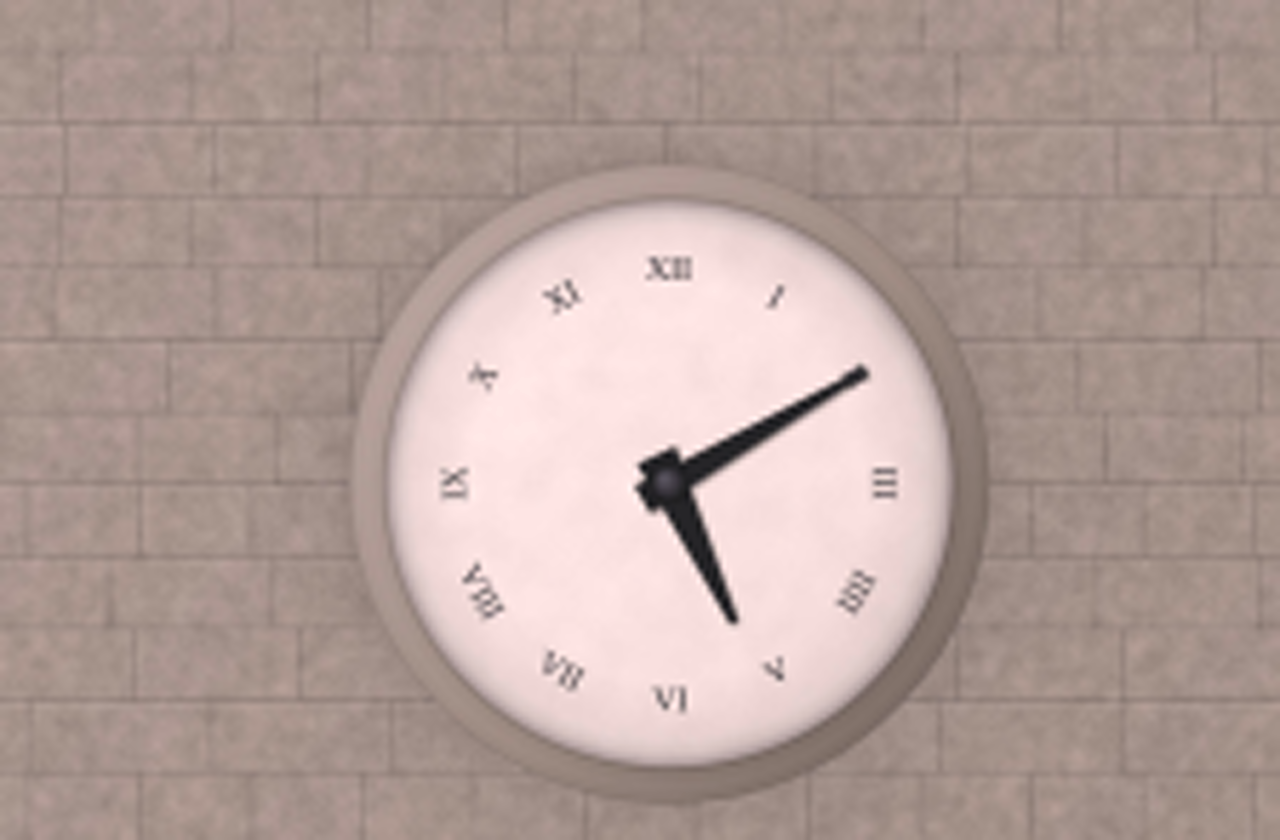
5,10
